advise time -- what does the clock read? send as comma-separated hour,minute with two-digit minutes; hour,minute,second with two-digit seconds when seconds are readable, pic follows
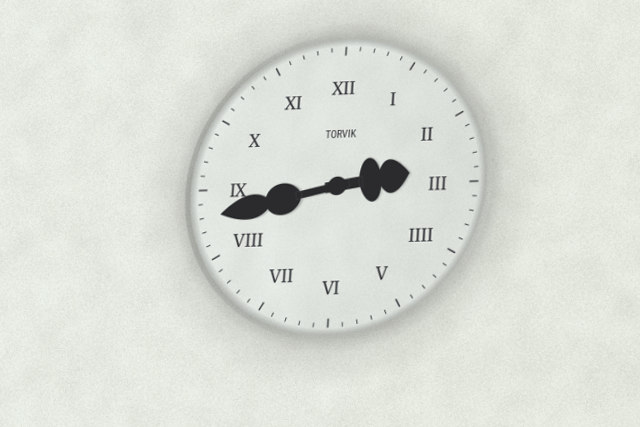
2,43
